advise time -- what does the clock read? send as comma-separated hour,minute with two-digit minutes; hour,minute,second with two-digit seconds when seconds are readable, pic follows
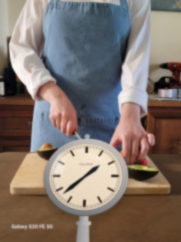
1,38
